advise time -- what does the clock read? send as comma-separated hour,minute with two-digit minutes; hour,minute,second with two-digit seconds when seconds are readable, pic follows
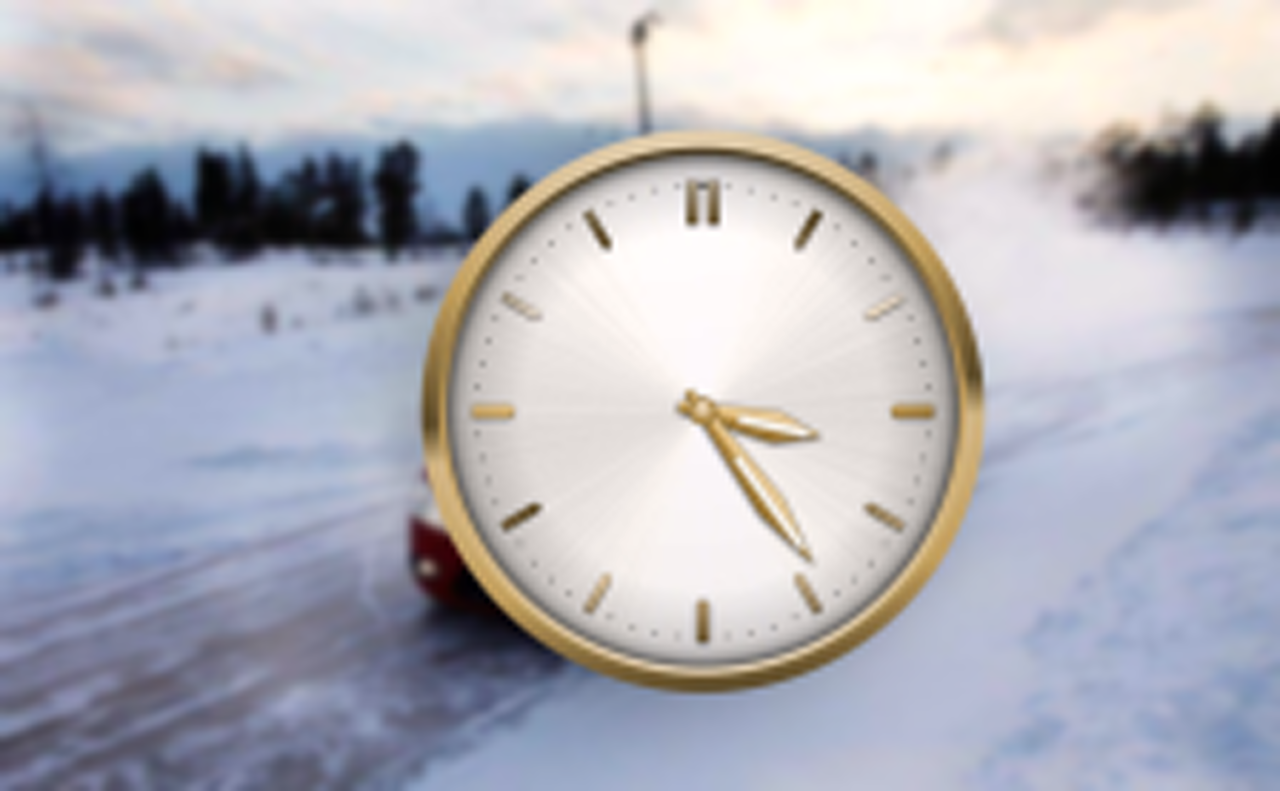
3,24
